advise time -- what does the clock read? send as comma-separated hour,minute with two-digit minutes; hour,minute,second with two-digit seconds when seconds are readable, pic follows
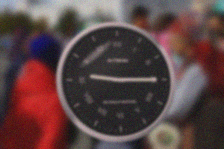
9,15
